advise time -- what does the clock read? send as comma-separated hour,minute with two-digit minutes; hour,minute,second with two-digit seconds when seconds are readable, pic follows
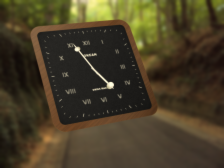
4,56
